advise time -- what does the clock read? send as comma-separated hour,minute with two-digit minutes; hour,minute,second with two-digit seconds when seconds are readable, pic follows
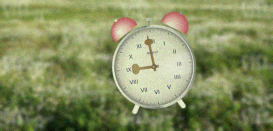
8,59
